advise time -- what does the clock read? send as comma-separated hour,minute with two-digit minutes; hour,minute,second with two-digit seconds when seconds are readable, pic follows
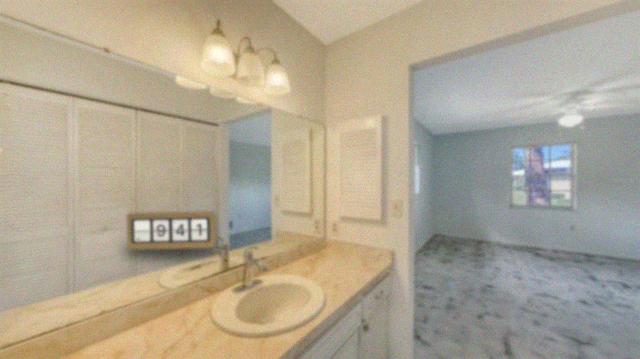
9,41
